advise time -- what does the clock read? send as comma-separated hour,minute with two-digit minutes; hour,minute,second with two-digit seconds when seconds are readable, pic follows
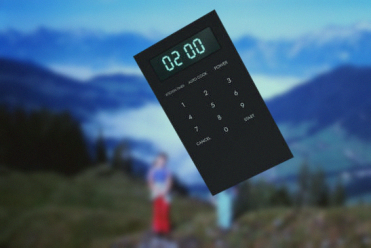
2,00
